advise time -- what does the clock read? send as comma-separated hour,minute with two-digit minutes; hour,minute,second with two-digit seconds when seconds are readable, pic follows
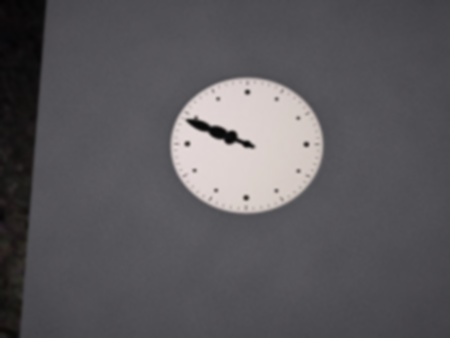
9,49
